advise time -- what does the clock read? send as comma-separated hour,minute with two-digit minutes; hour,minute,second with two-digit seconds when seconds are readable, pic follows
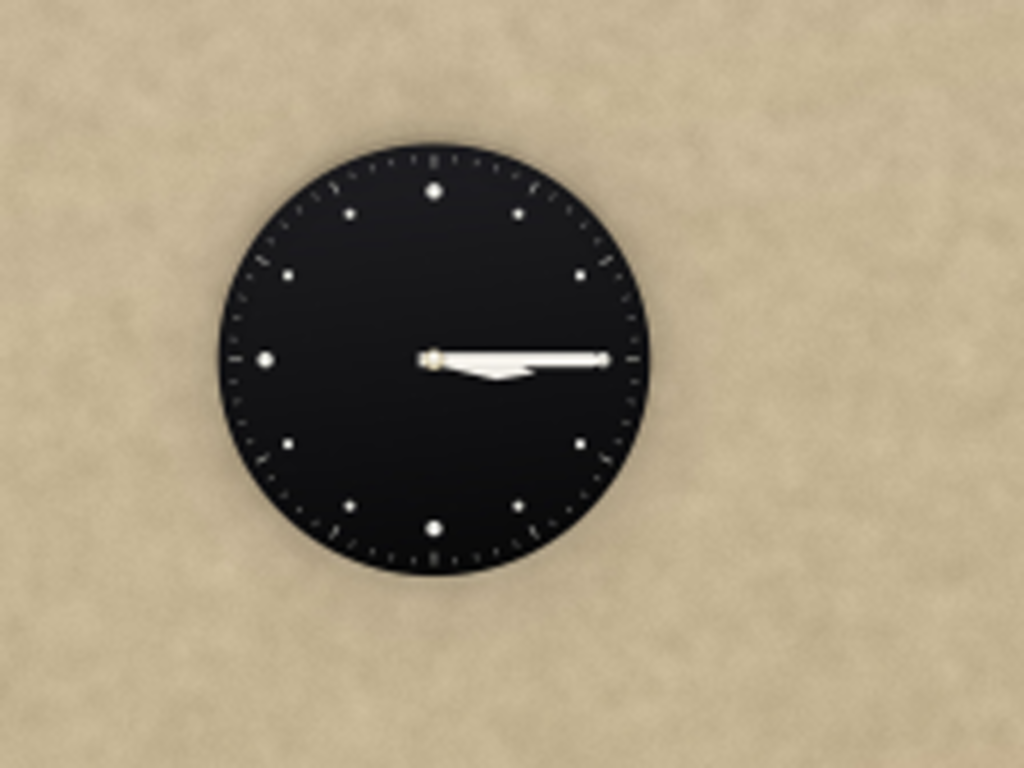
3,15
